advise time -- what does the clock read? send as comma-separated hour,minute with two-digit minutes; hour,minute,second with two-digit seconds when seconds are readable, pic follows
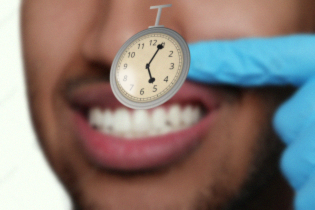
5,04
